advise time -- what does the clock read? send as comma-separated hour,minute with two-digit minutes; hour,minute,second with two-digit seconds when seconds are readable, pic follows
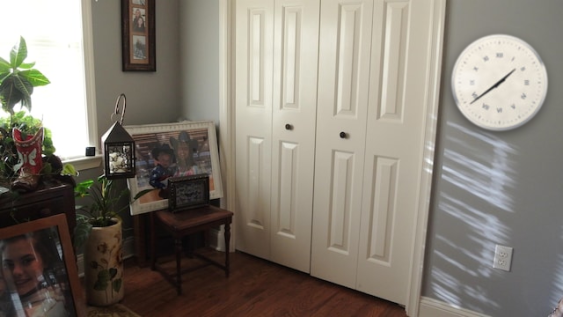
1,39
